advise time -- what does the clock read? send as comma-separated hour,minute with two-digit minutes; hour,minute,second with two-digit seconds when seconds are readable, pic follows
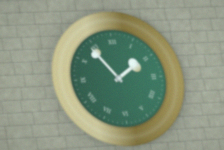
1,54
